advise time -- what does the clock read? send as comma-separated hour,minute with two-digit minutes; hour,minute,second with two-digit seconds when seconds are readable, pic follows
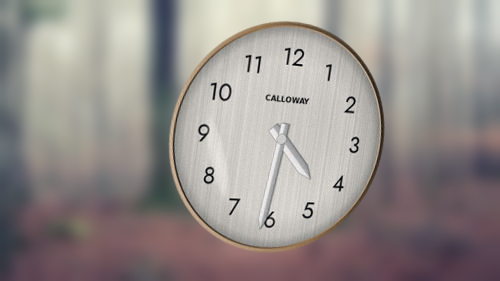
4,31
